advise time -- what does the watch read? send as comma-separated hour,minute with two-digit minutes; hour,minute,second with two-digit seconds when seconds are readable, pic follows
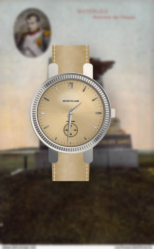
1,31
